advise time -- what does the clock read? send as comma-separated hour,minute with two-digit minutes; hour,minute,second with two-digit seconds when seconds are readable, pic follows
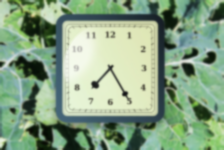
7,25
